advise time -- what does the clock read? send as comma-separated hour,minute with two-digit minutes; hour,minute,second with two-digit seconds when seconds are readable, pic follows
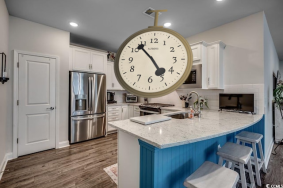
4,53
